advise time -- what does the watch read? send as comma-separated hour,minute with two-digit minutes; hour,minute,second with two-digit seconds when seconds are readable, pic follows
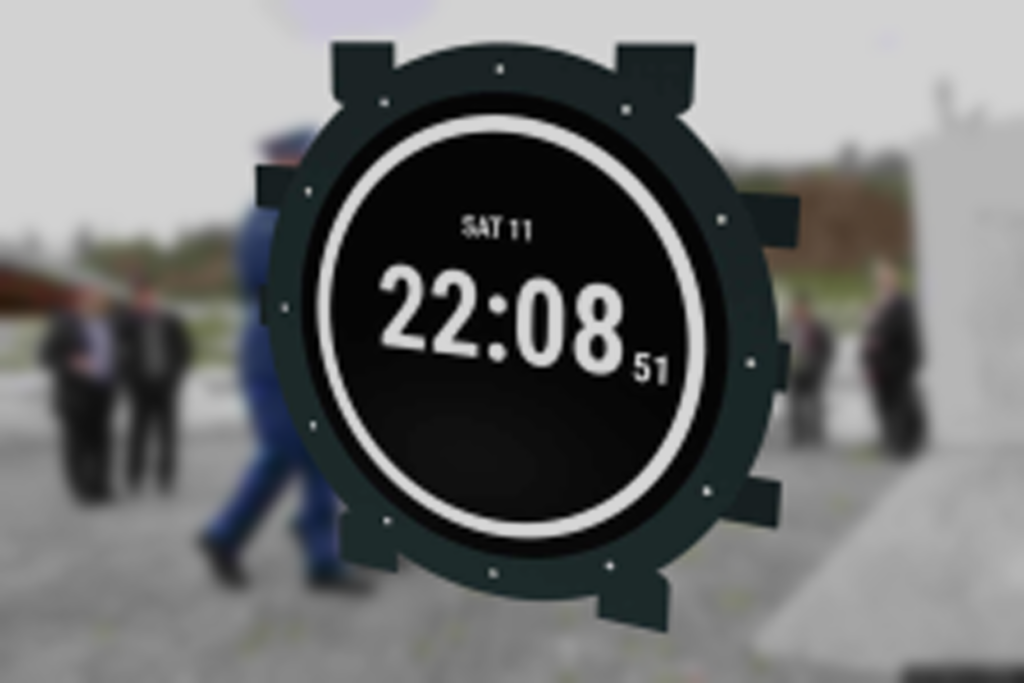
22,08,51
